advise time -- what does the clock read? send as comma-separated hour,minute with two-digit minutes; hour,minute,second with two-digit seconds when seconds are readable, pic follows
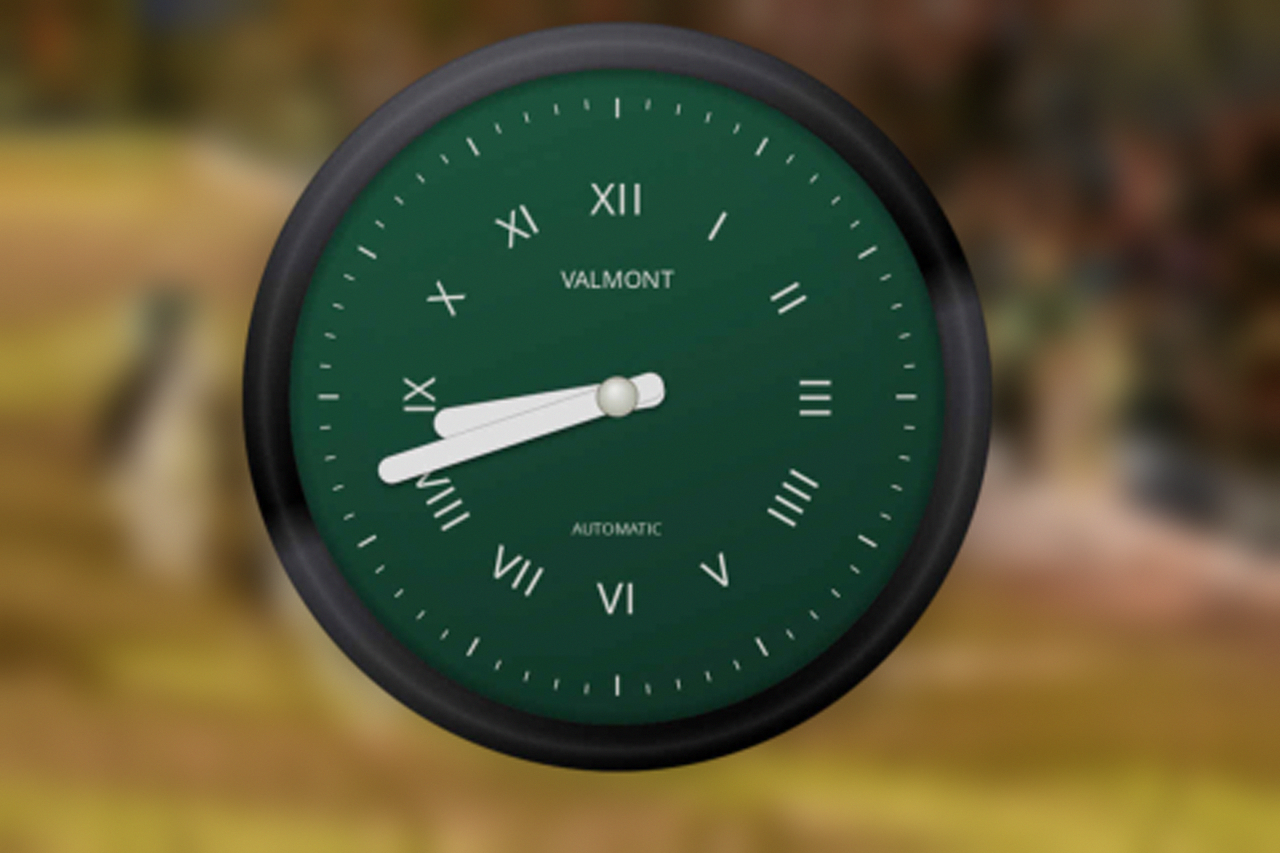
8,42
